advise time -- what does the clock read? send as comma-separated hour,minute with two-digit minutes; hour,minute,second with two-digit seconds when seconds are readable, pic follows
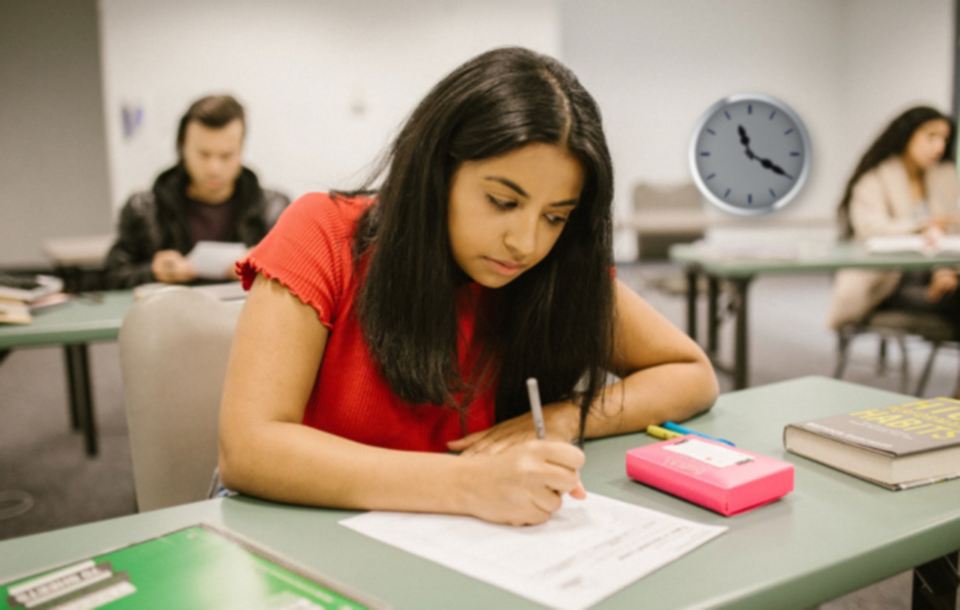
11,20
